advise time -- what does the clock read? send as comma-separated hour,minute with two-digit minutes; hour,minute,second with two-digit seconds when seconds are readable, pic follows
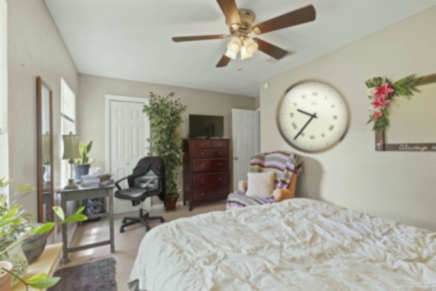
9,36
